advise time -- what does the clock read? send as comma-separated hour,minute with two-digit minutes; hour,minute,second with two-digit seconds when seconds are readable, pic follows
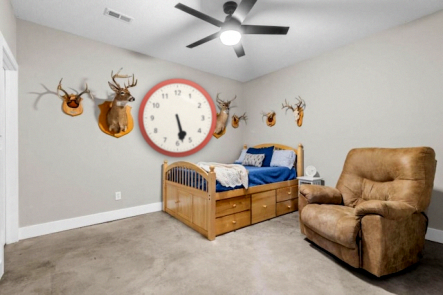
5,28
